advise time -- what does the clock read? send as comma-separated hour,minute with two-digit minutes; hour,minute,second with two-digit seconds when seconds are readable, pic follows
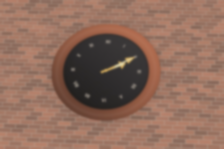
2,10
